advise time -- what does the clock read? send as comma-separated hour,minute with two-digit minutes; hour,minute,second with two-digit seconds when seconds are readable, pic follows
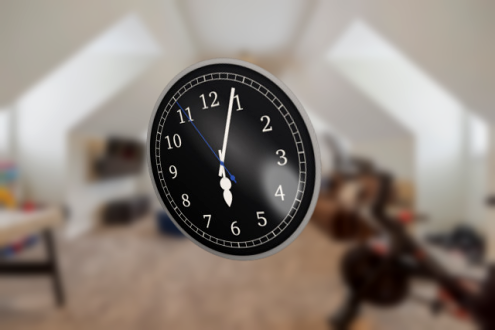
6,03,55
